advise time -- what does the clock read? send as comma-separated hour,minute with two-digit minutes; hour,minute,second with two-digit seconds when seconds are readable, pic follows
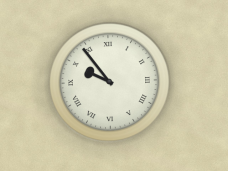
9,54
